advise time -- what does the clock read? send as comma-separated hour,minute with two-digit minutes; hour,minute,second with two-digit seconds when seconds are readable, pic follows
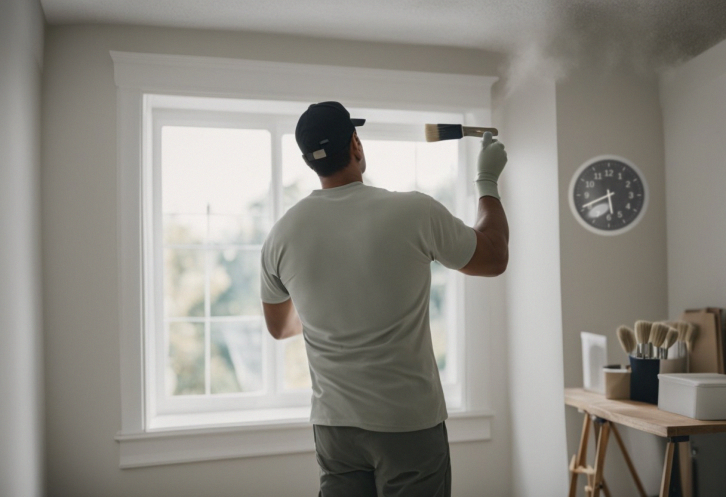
5,41
